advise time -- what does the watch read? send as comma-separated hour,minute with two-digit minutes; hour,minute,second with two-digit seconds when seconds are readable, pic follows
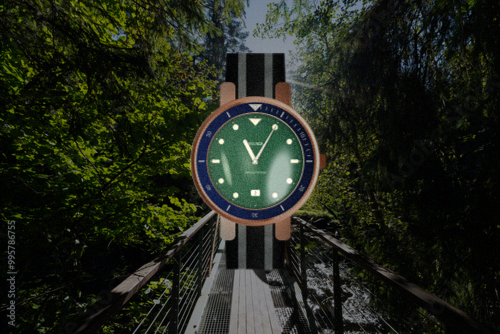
11,05
